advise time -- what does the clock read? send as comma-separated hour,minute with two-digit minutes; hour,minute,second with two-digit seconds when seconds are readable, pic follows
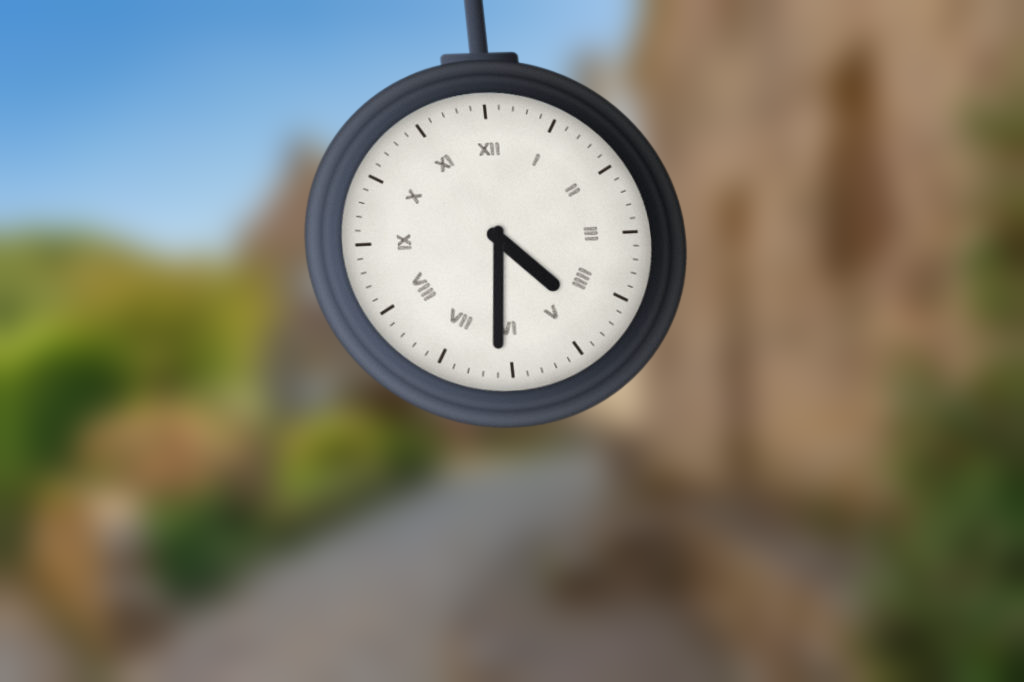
4,31
